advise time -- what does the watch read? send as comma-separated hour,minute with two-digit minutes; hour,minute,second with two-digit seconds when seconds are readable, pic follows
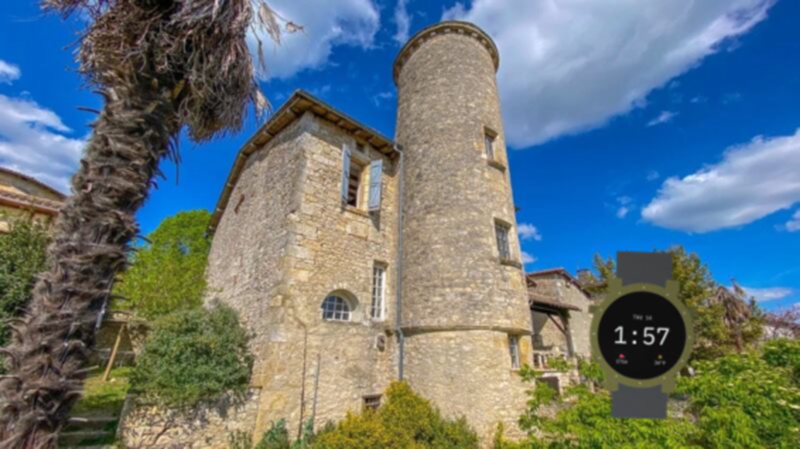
1,57
